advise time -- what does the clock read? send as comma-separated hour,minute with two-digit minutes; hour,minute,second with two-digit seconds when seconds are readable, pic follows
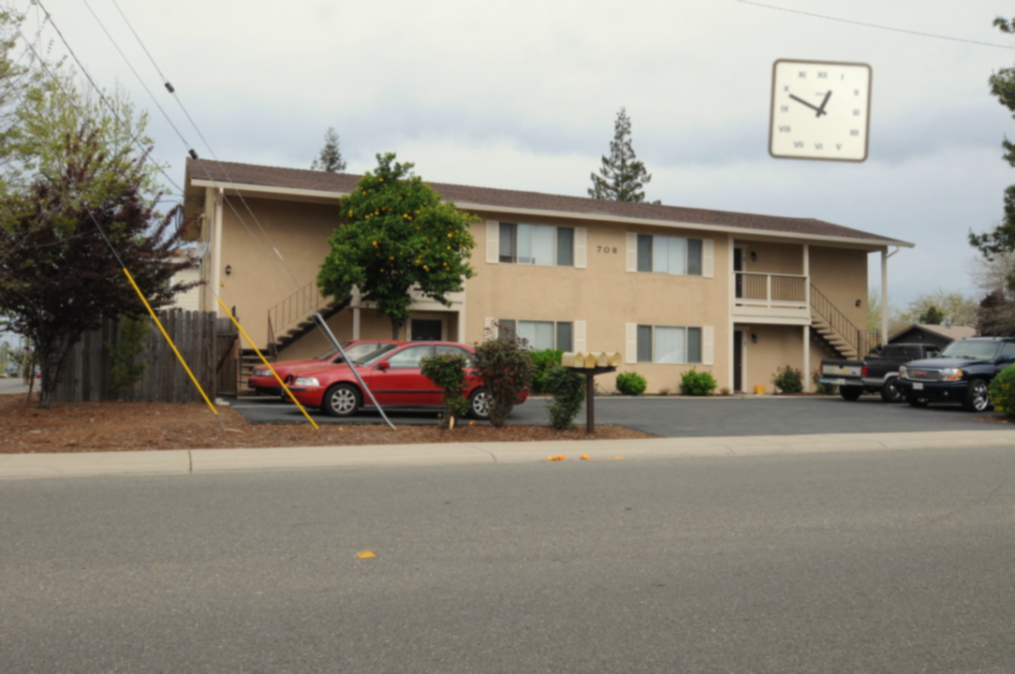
12,49
